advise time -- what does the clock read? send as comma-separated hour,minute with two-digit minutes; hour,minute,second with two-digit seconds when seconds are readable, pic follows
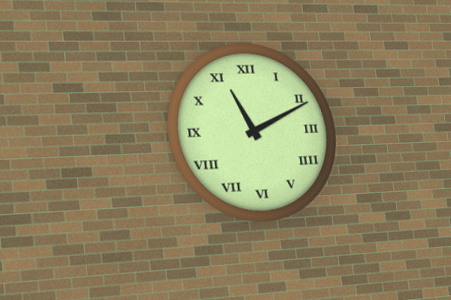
11,11
